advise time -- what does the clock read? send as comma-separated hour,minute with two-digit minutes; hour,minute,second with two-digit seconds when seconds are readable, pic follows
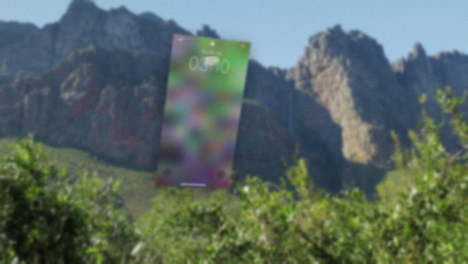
3,10
